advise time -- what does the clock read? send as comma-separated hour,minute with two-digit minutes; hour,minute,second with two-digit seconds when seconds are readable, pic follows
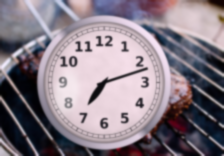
7,12
